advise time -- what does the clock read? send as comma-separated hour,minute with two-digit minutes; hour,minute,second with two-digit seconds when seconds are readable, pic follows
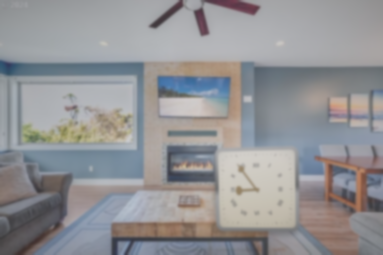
8,54
